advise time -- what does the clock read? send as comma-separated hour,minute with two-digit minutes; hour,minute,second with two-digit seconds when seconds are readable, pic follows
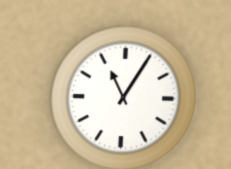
11,05
